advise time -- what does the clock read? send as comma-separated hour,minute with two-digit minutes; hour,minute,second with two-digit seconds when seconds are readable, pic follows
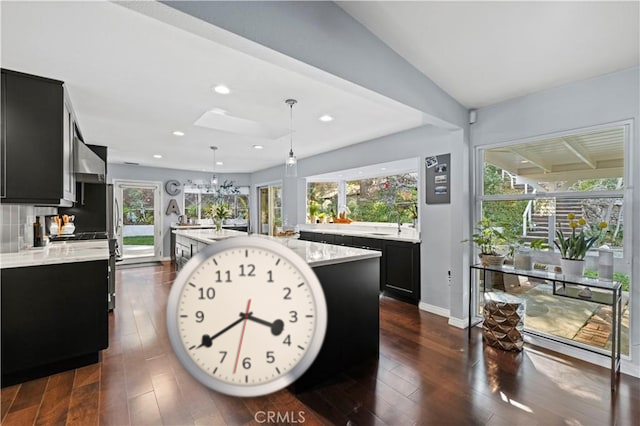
3,39,32
